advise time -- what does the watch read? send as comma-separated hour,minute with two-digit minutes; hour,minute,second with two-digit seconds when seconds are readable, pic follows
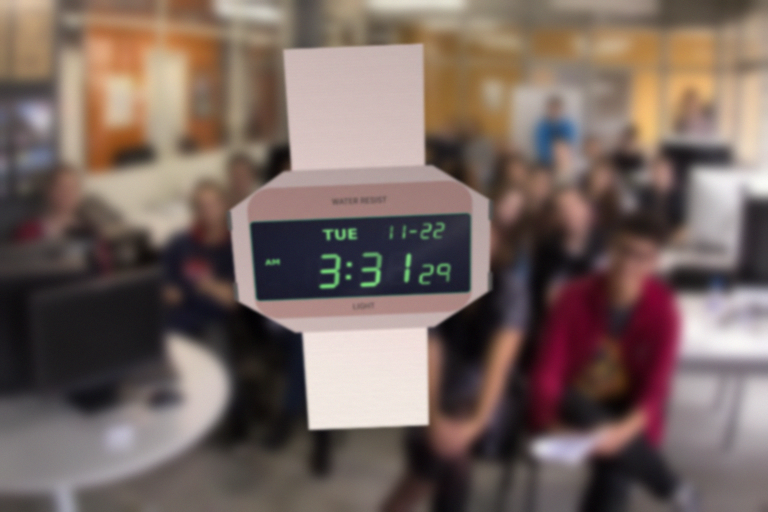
3,31,29
